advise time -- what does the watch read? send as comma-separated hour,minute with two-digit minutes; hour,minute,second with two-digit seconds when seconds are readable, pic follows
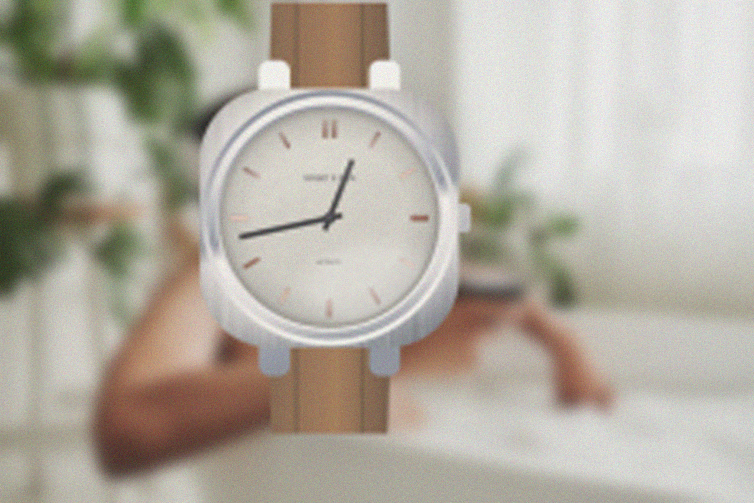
12,43
